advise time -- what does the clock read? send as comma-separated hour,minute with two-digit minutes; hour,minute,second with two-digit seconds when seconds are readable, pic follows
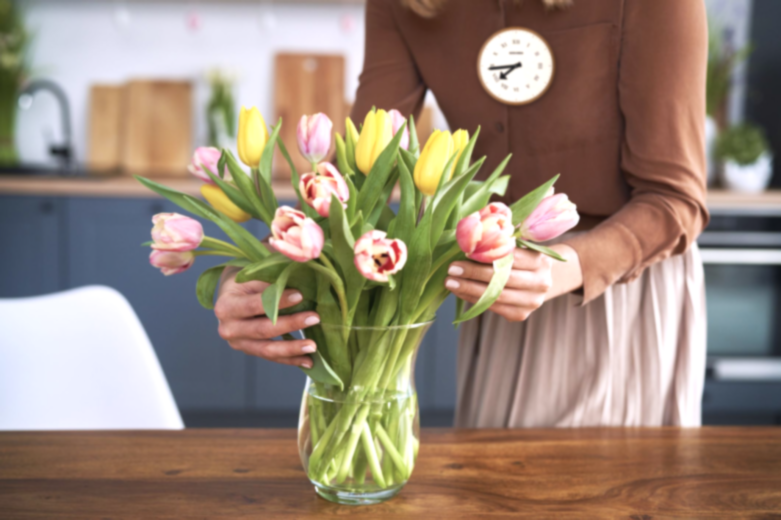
7,44
